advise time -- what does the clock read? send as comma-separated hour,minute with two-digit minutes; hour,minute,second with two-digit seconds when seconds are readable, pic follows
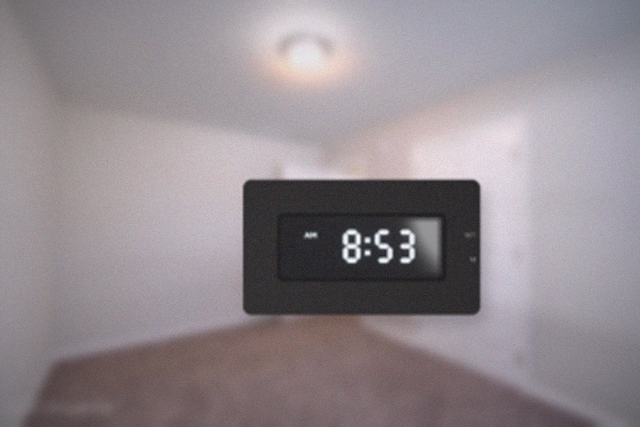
8,53
